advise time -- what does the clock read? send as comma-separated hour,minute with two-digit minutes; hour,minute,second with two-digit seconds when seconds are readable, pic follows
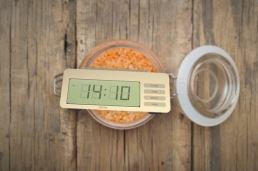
14,10
